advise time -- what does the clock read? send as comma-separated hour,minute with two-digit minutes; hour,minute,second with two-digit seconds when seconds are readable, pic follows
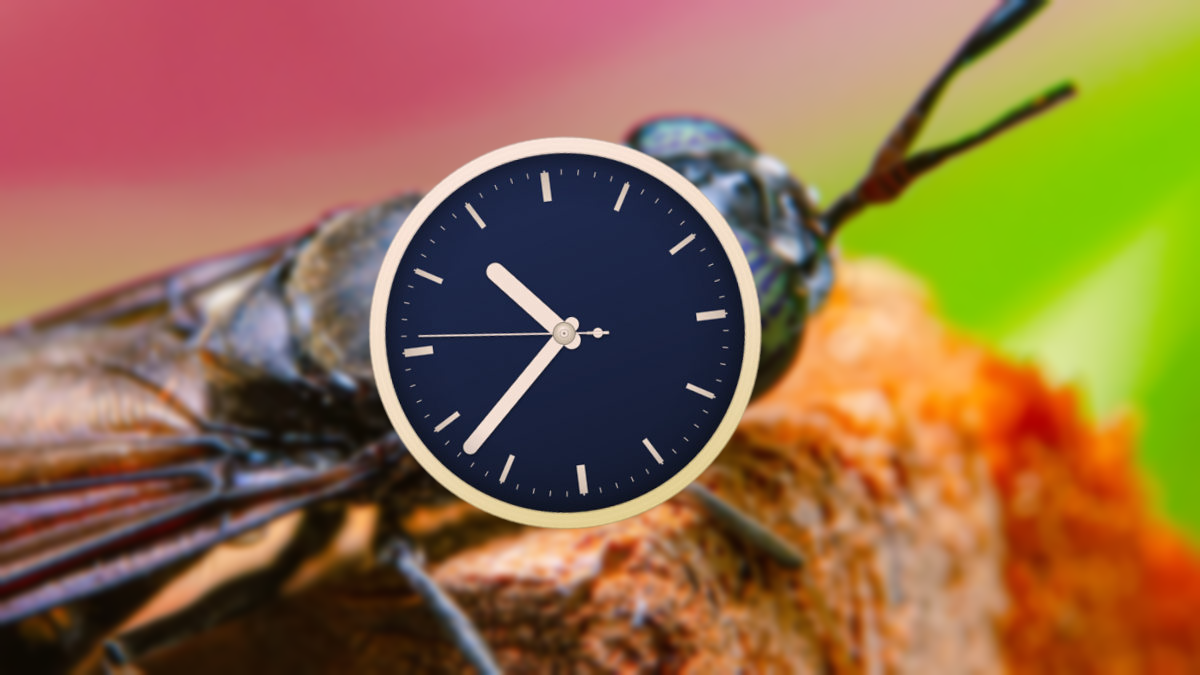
10,37,46
